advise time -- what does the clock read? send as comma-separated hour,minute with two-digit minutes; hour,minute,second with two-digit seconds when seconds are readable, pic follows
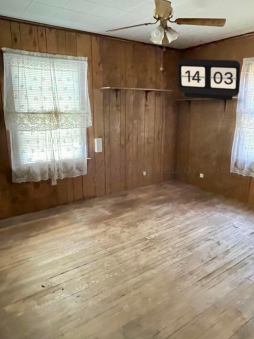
14,03
